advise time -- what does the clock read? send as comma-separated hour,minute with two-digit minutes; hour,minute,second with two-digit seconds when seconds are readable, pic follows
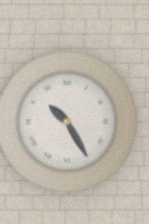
10,25
